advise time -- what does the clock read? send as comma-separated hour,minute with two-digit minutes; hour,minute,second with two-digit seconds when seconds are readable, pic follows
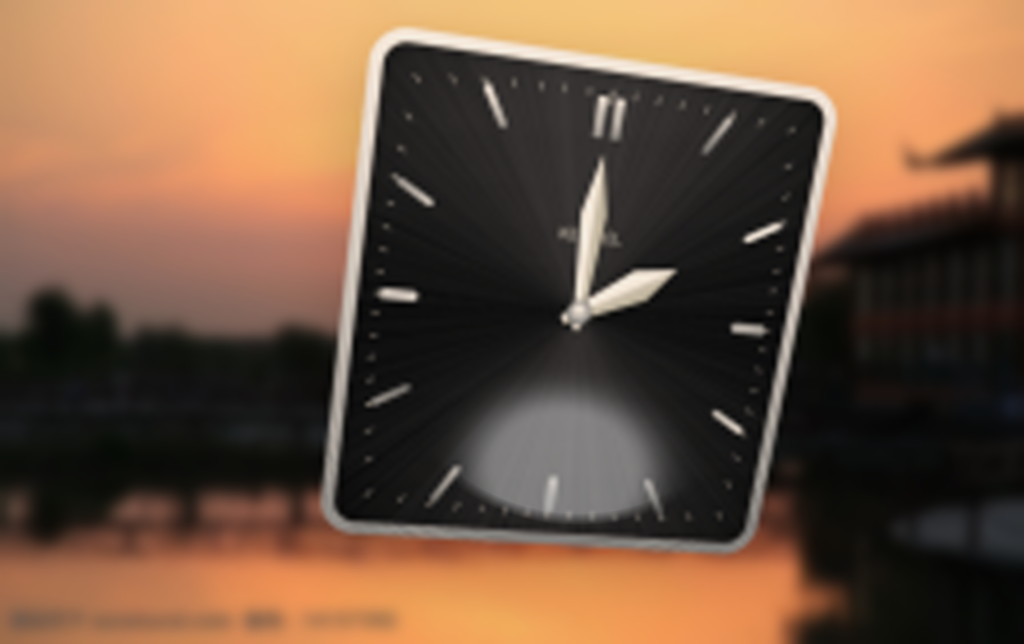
2,00
